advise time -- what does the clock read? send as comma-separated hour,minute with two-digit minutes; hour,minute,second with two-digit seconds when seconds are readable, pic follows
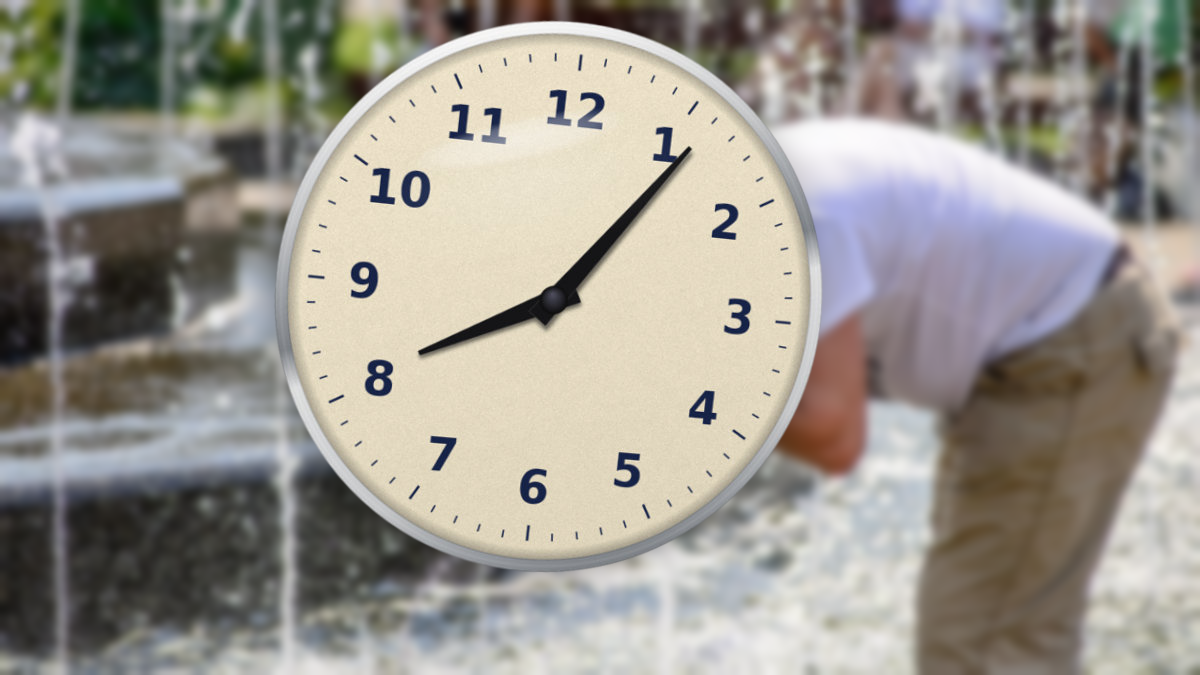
8,06
